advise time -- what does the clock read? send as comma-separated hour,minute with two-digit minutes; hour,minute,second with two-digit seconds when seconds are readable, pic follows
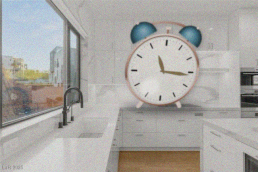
11,16
